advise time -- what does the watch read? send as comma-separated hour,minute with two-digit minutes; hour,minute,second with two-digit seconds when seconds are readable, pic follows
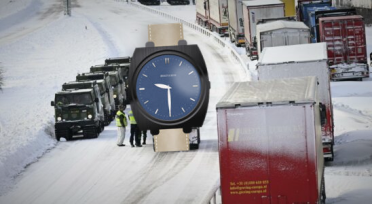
9,30
